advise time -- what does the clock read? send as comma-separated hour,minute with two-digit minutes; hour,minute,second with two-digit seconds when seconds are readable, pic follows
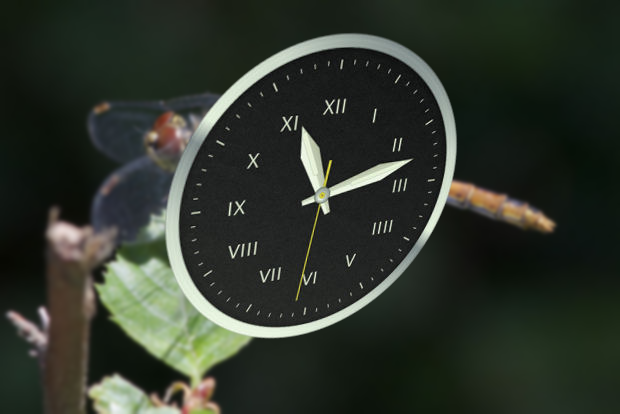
11,12,31
